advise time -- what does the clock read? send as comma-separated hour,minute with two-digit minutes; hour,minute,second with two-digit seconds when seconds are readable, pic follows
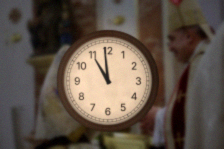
10,59
